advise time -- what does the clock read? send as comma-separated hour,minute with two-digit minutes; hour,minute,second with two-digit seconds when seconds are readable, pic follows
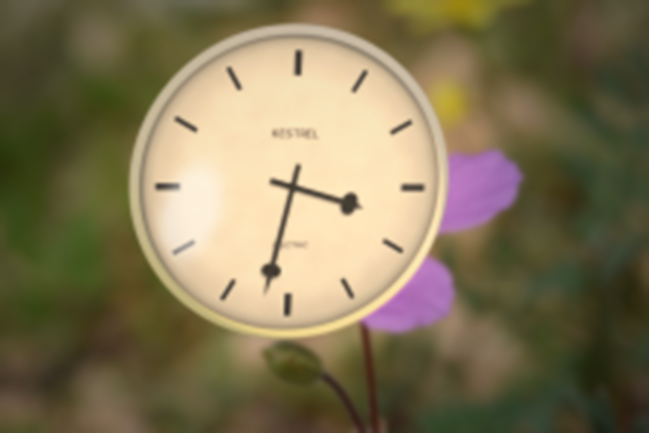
3,32
